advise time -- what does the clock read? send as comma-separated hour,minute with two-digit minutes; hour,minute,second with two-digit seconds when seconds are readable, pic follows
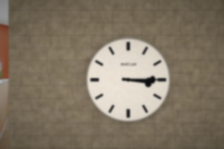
3,15
